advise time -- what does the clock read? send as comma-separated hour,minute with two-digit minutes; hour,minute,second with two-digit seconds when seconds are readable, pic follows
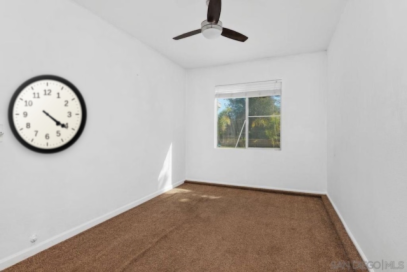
4,21
